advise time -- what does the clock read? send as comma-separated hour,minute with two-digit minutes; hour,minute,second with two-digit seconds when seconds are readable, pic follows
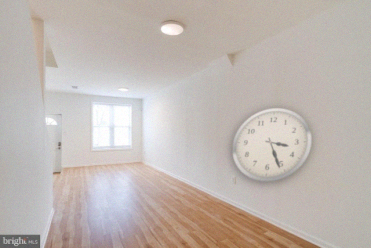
3,26
